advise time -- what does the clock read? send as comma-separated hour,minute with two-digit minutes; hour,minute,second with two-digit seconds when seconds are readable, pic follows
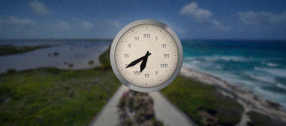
6,40
